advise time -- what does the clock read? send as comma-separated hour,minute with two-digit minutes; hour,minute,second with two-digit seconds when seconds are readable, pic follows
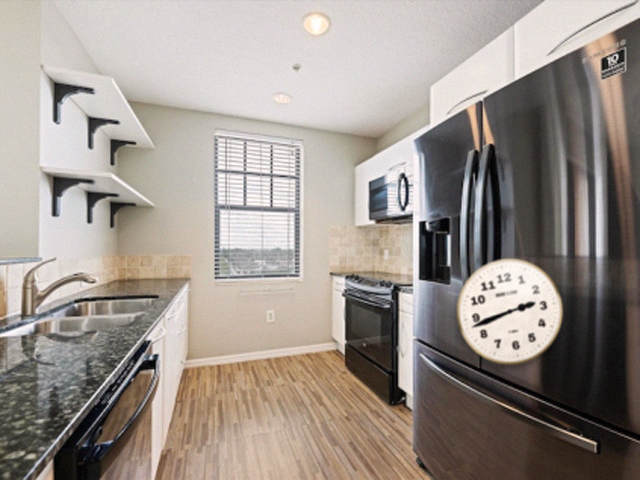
2,43
